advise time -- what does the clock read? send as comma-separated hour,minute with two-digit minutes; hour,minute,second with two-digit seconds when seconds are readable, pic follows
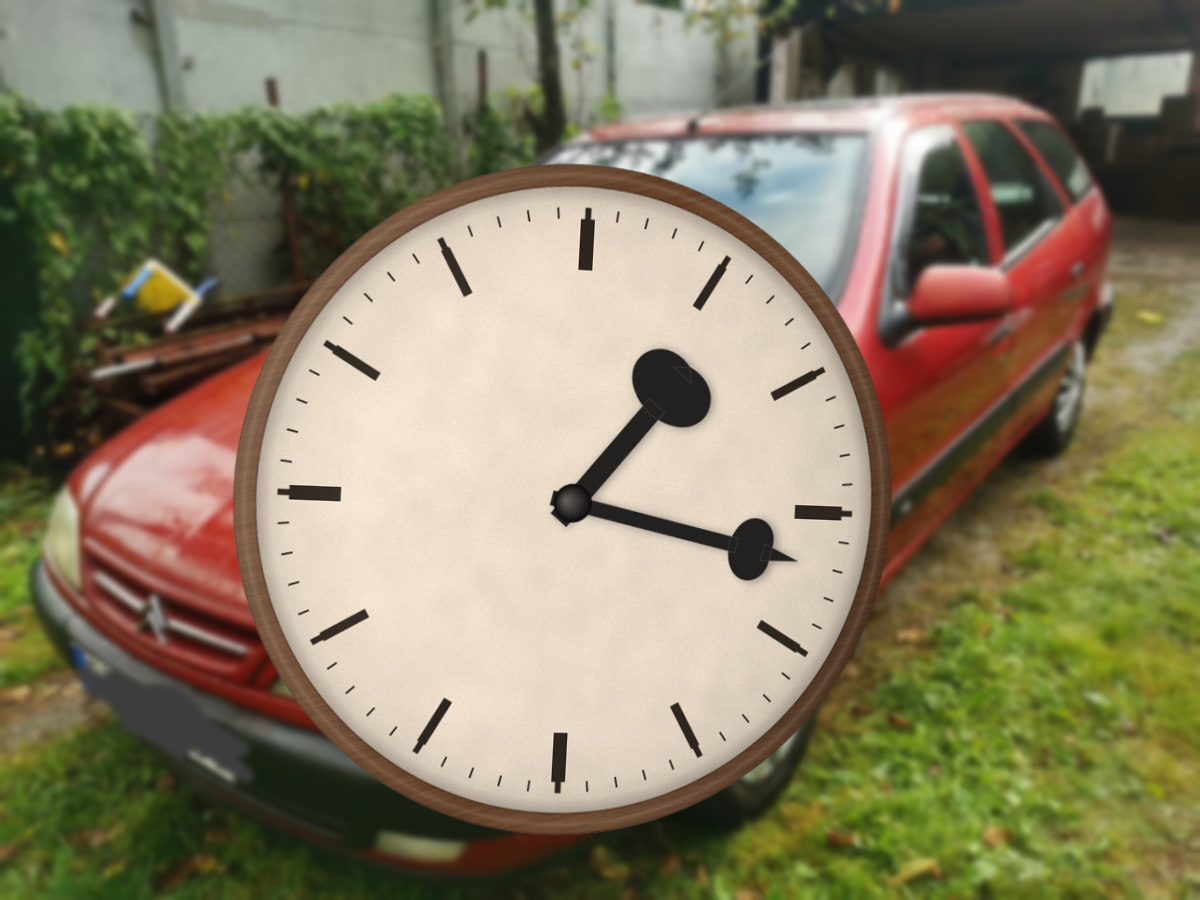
1,17
